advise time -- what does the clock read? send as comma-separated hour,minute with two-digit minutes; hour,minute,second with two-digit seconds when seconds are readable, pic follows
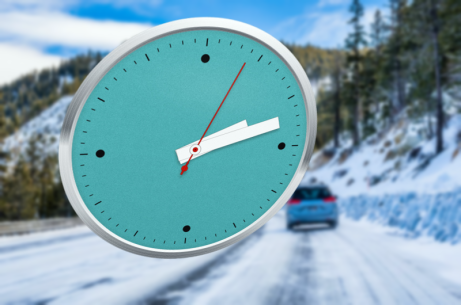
2,12,04
